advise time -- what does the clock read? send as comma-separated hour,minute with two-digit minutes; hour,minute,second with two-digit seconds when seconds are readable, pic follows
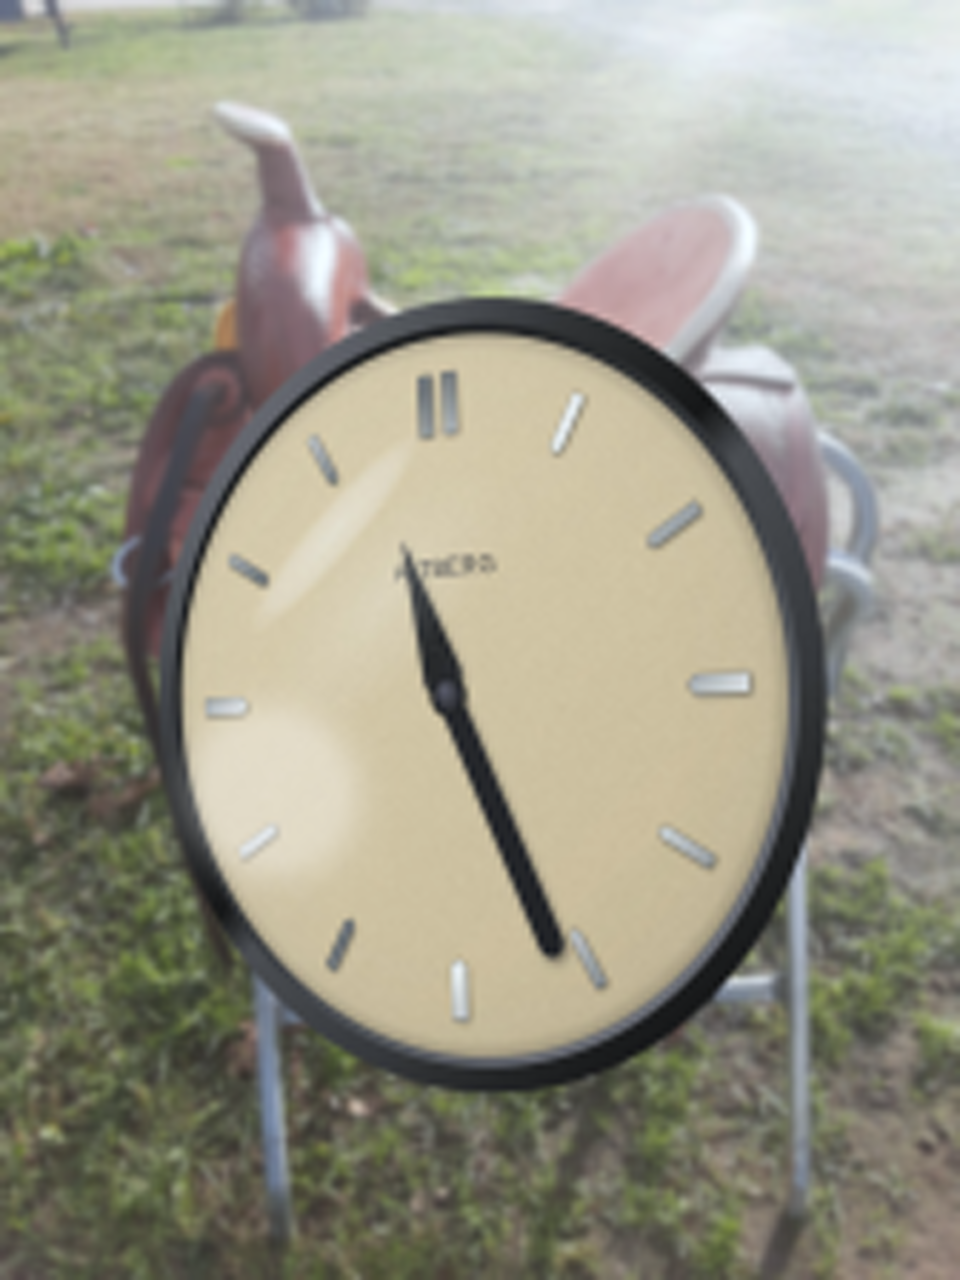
11,26
